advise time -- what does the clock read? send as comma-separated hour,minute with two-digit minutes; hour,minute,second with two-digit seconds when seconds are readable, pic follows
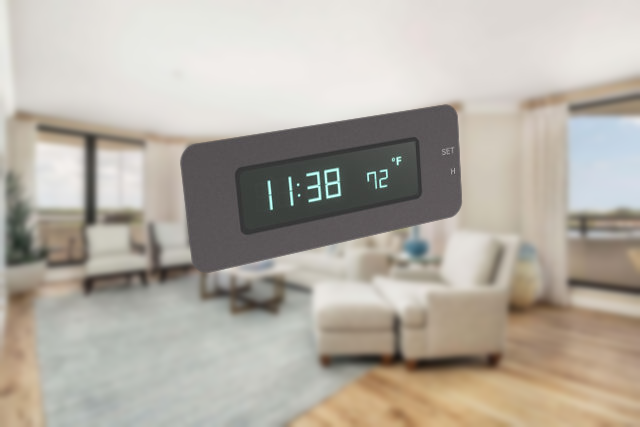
11,38
